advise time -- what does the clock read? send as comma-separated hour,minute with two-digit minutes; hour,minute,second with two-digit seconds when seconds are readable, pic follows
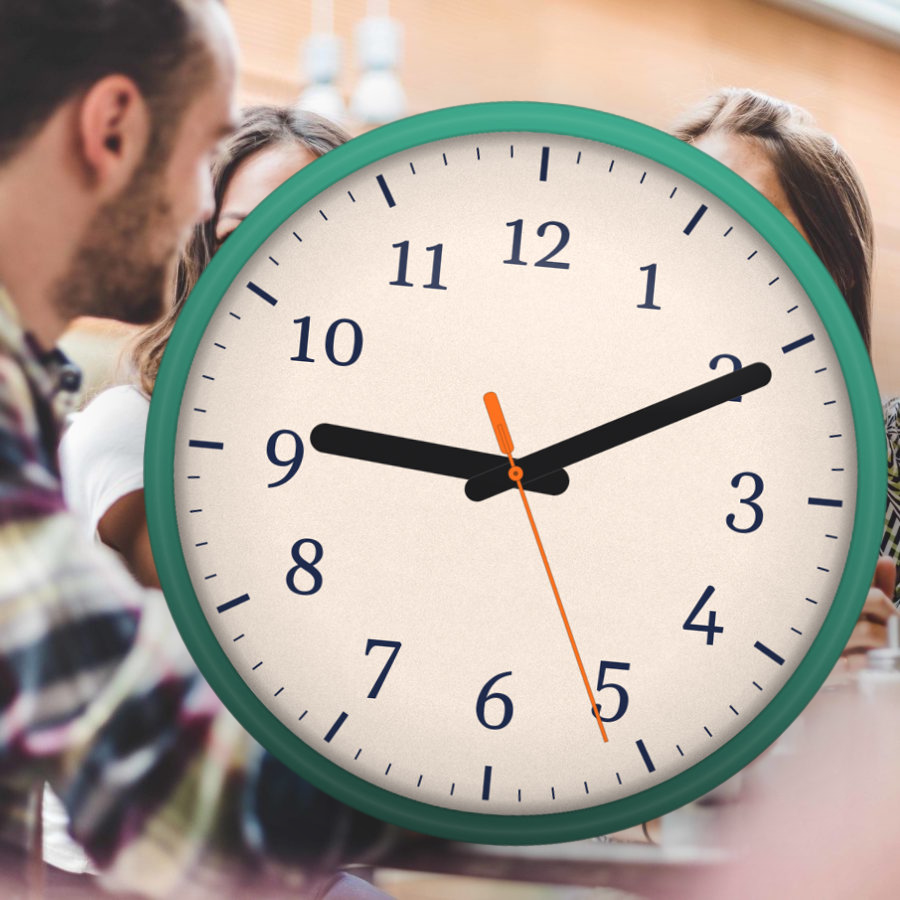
9,10,26
